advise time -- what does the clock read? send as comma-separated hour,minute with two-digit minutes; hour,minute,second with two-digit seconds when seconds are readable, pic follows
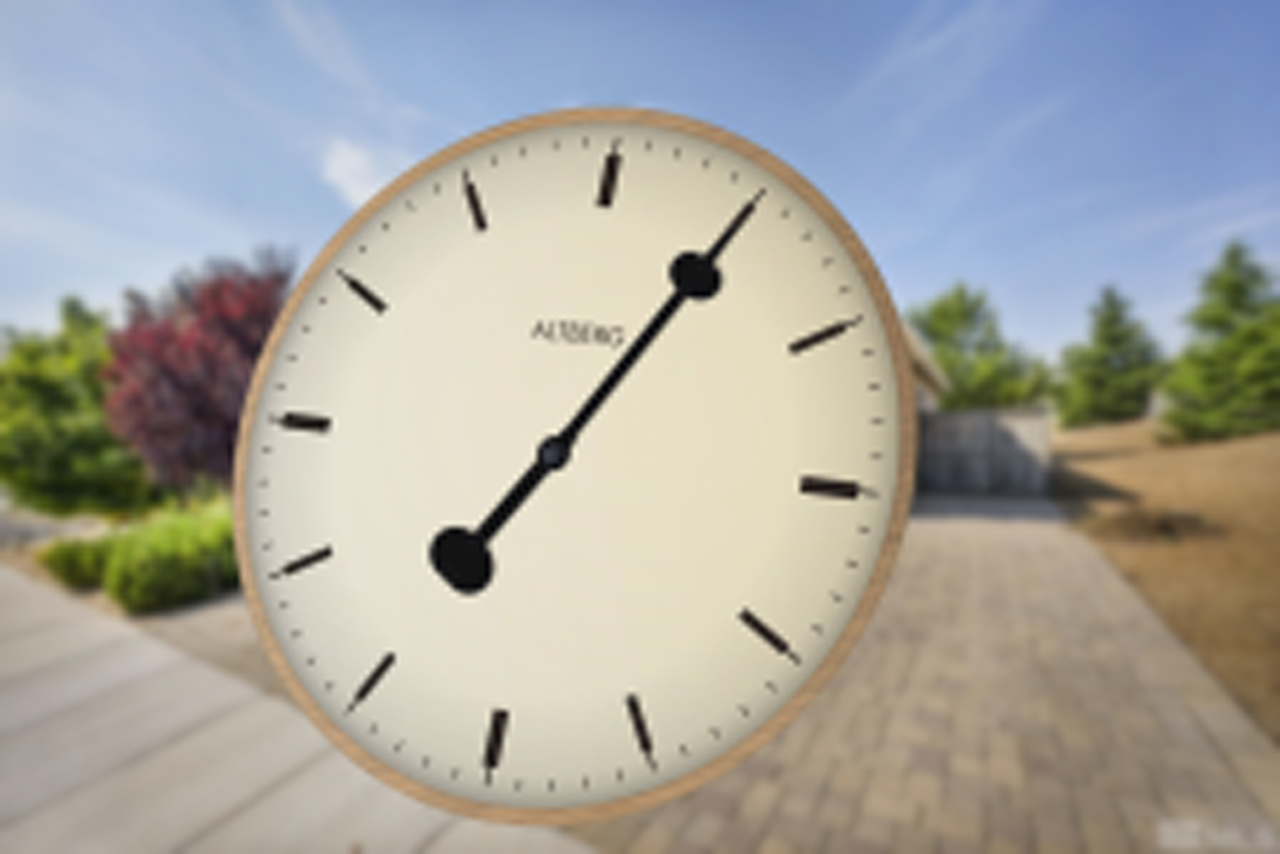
7,05
